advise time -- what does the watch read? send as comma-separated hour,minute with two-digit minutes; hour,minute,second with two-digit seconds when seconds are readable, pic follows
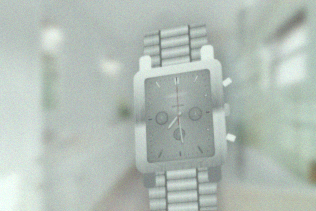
7,29
